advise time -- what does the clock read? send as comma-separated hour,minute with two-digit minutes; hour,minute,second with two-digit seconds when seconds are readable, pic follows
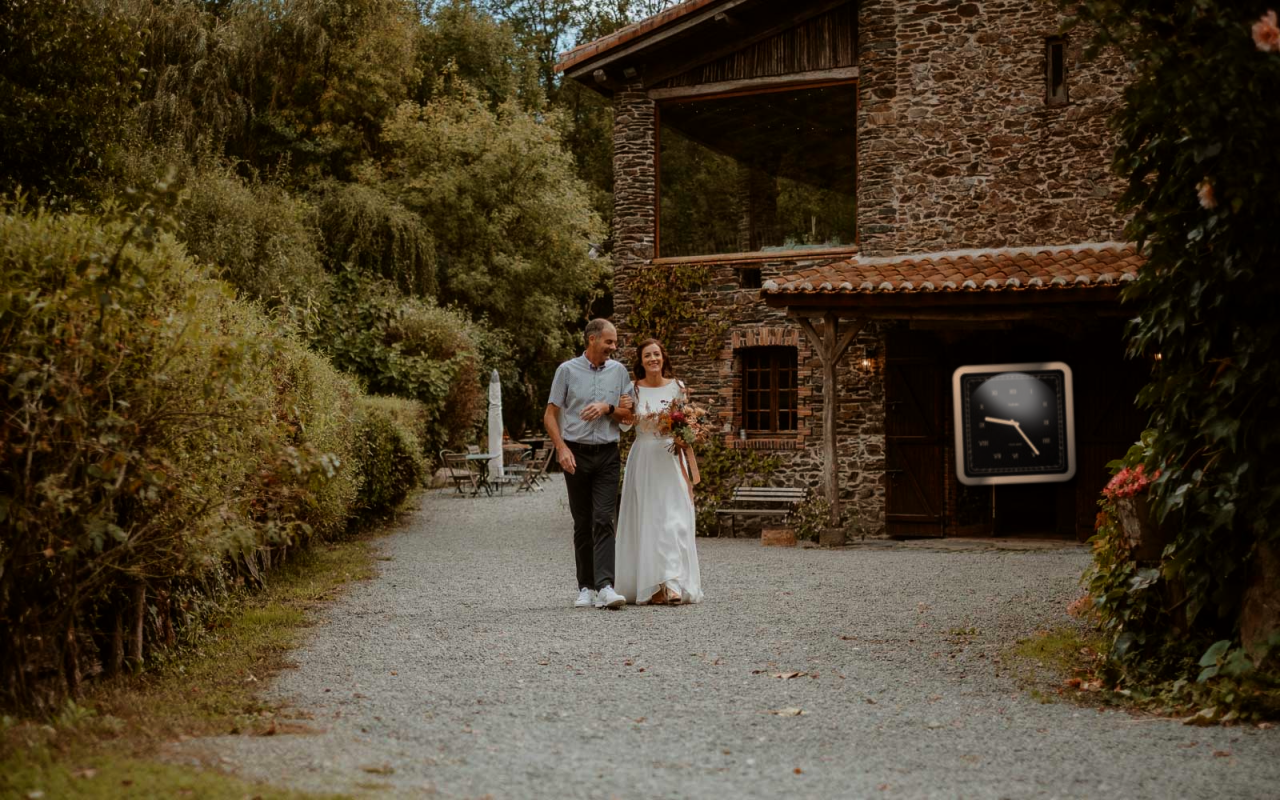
9,24
